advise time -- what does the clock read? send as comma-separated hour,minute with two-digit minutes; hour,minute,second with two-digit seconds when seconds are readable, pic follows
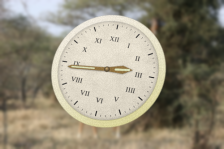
2,44
